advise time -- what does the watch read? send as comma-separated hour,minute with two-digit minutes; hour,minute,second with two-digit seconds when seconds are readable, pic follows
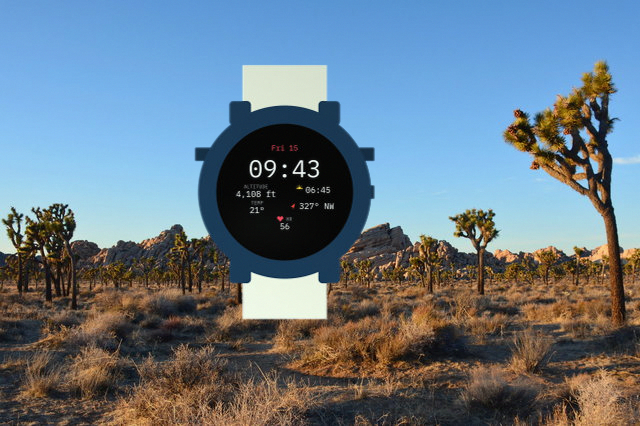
9,43
